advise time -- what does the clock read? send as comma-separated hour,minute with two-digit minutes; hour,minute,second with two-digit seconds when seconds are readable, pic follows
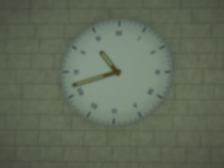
10,42
